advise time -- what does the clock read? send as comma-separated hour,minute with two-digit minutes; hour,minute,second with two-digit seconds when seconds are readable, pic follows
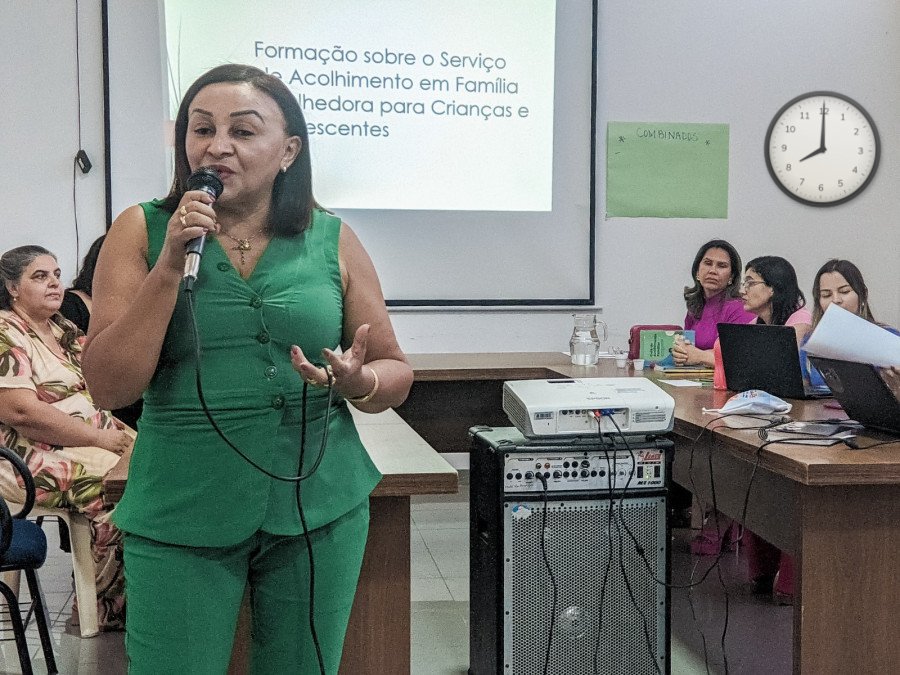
8,00
